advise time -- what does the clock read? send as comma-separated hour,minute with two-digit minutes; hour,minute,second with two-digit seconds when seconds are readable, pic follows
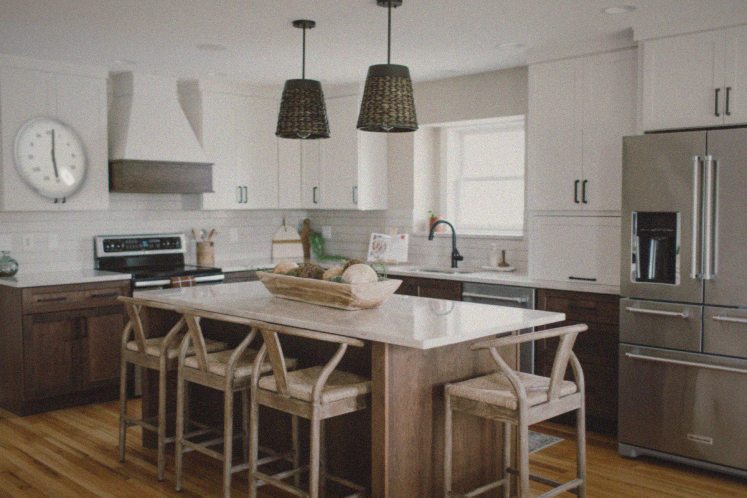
6,02
